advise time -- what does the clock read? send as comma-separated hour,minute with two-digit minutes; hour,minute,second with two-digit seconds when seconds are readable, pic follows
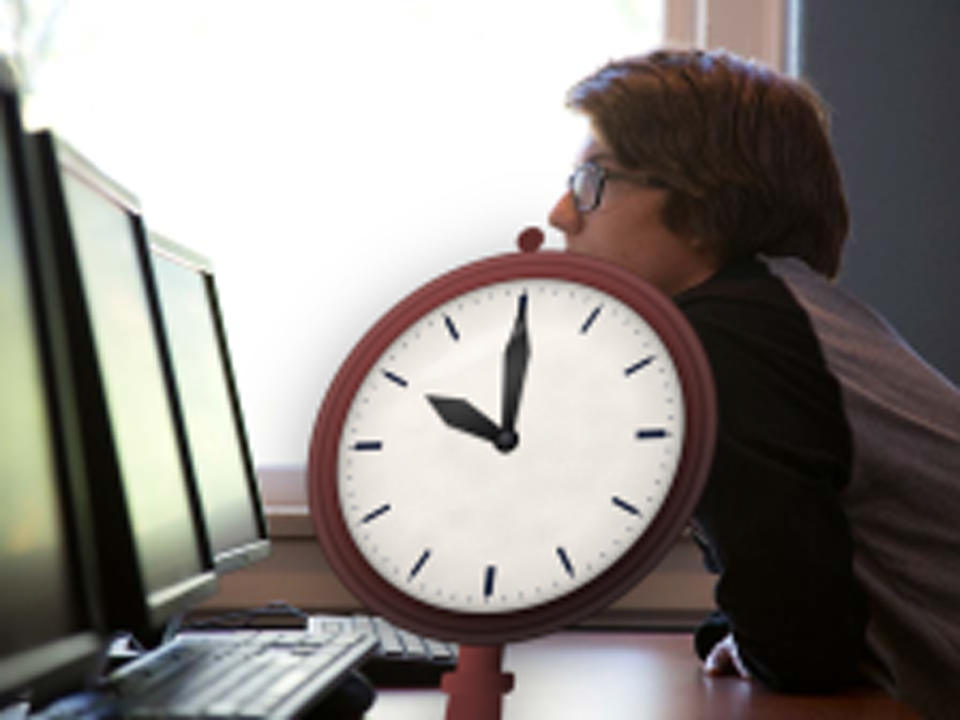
10,00
